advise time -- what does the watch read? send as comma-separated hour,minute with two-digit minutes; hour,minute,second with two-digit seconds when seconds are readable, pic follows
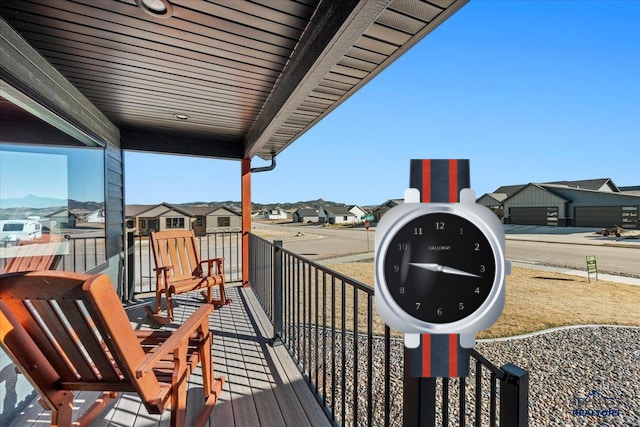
9,17
